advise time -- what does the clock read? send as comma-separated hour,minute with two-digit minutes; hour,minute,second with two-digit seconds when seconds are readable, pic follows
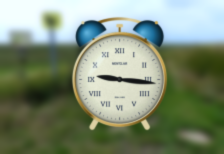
9,16
